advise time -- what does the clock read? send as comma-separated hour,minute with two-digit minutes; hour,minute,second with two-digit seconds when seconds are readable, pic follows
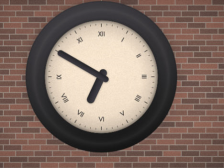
6,50
